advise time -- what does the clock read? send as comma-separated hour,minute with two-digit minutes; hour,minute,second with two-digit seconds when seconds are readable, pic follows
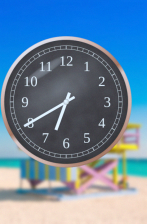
6,40
